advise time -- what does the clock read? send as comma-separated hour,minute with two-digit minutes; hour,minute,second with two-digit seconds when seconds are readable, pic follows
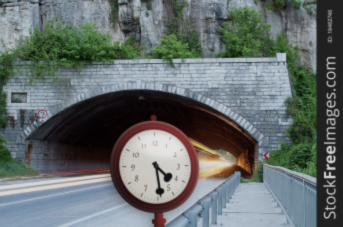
4,29
